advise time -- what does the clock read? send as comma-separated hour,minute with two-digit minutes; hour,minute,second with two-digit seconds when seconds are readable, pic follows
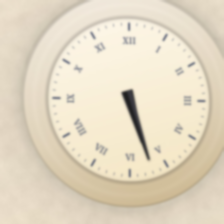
5,27
